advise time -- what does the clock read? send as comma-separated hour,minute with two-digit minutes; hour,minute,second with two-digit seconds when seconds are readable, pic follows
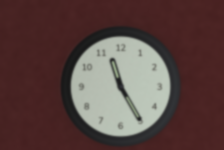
11,25
